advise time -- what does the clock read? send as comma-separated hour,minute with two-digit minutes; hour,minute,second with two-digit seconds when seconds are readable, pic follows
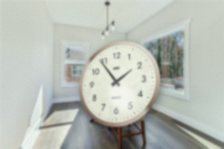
1,54
